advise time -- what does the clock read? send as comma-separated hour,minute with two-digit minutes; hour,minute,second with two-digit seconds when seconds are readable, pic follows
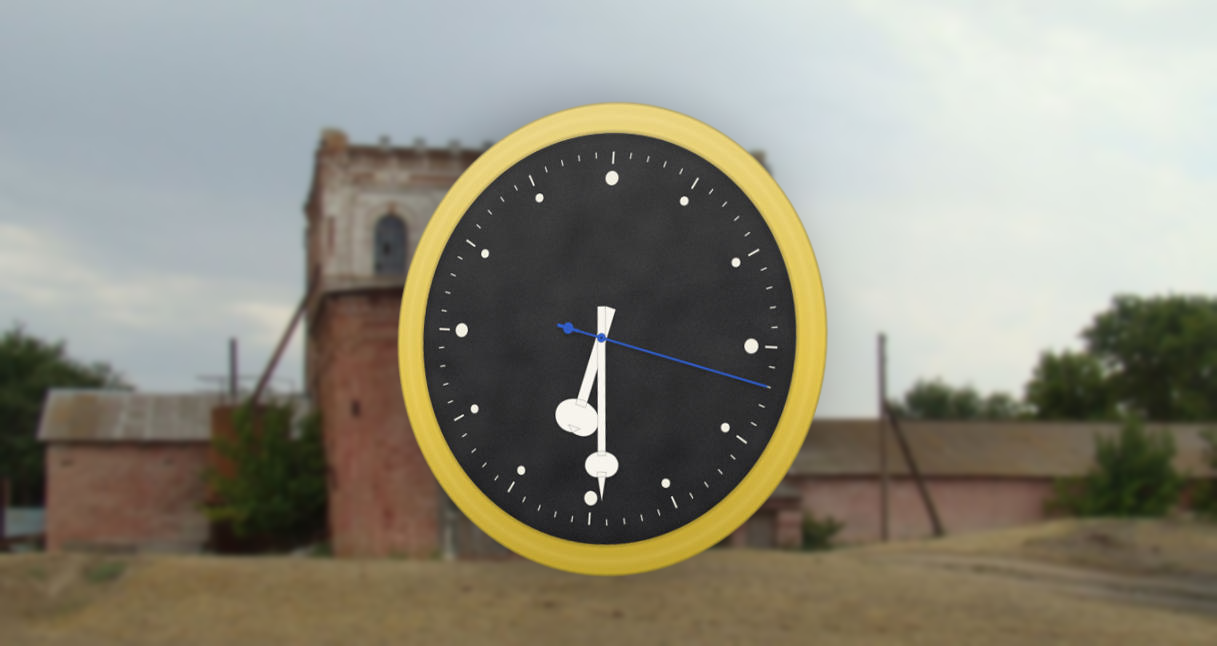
6,29,17
